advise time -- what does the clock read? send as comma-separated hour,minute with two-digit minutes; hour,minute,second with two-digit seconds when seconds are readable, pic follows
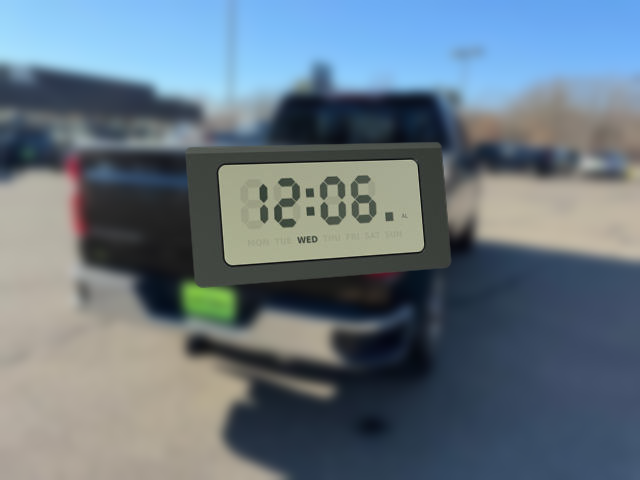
12,06
